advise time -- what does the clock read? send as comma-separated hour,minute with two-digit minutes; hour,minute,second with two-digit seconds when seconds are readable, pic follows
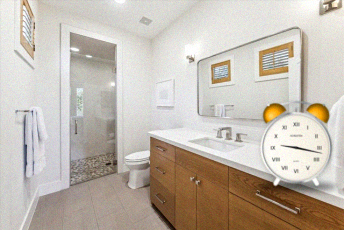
9,17
